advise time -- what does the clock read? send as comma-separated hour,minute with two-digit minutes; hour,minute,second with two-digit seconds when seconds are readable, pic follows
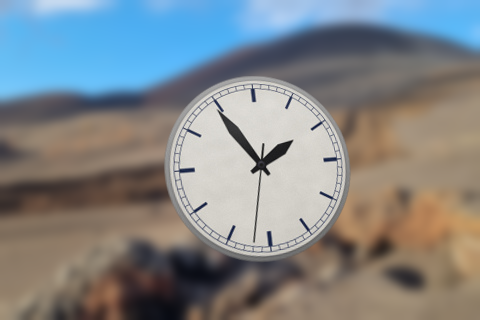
1,54,32
